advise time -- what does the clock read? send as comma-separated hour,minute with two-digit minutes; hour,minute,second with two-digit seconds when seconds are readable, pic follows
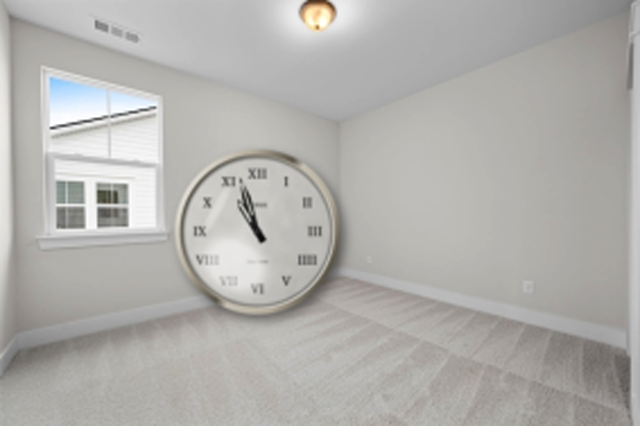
10,57
